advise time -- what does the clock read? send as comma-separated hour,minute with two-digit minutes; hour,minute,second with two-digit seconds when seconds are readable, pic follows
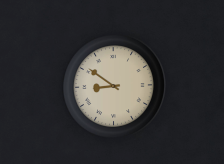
8,51
